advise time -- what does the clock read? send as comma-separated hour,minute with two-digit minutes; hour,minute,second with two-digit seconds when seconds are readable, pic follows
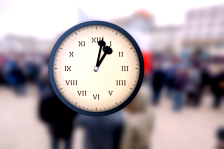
1,02
